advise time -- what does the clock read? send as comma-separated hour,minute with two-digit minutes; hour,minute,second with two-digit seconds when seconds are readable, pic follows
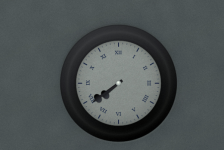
7,39
